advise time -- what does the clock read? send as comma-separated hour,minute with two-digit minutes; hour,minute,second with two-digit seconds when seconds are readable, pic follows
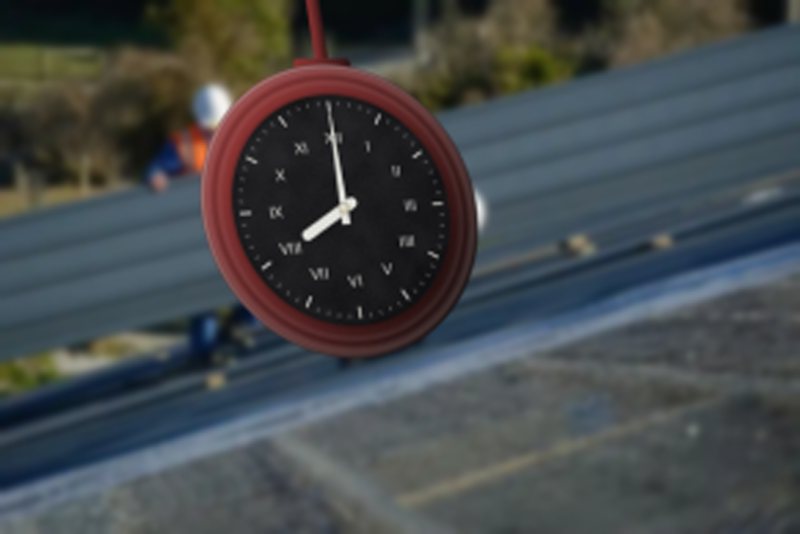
8,00
